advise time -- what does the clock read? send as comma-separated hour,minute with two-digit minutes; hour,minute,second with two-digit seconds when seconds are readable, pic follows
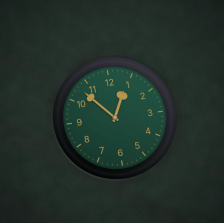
12,53
